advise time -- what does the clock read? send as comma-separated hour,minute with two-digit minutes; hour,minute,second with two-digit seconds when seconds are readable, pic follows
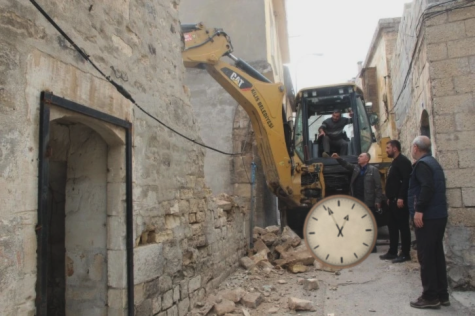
12,56
